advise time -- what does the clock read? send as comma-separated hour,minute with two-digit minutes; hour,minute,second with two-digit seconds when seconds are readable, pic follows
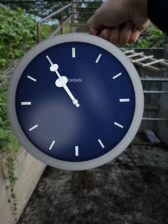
10,55
